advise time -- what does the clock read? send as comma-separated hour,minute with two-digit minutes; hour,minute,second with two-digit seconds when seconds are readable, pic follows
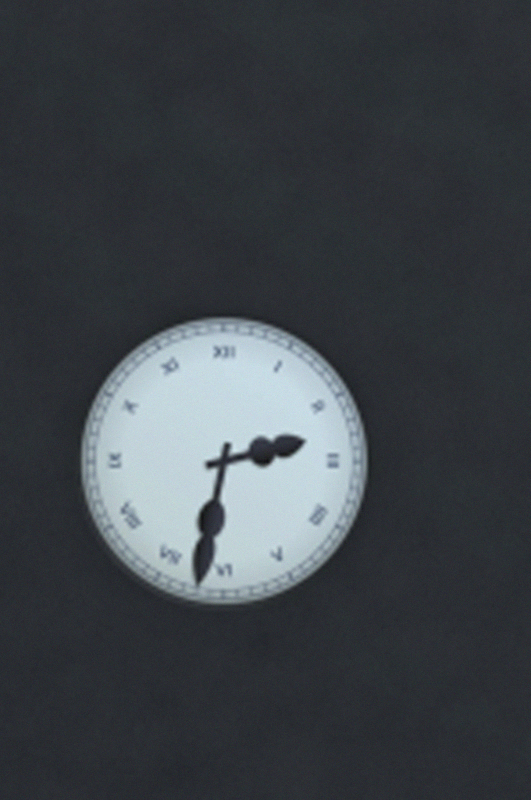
2,32
